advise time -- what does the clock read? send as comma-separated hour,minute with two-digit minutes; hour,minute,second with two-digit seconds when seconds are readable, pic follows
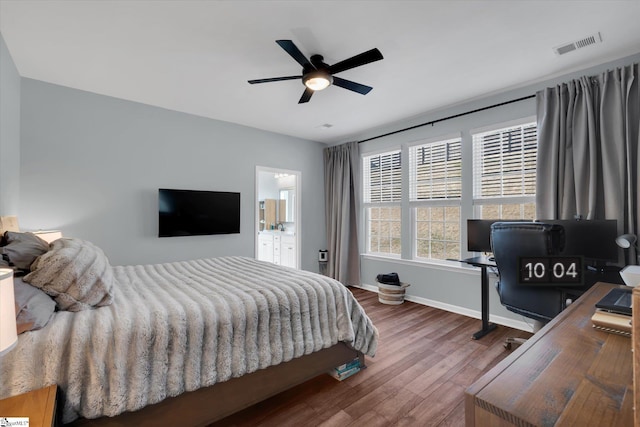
10,04
